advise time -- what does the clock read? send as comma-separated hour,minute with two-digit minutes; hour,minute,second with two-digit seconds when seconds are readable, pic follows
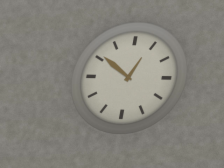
12,51
